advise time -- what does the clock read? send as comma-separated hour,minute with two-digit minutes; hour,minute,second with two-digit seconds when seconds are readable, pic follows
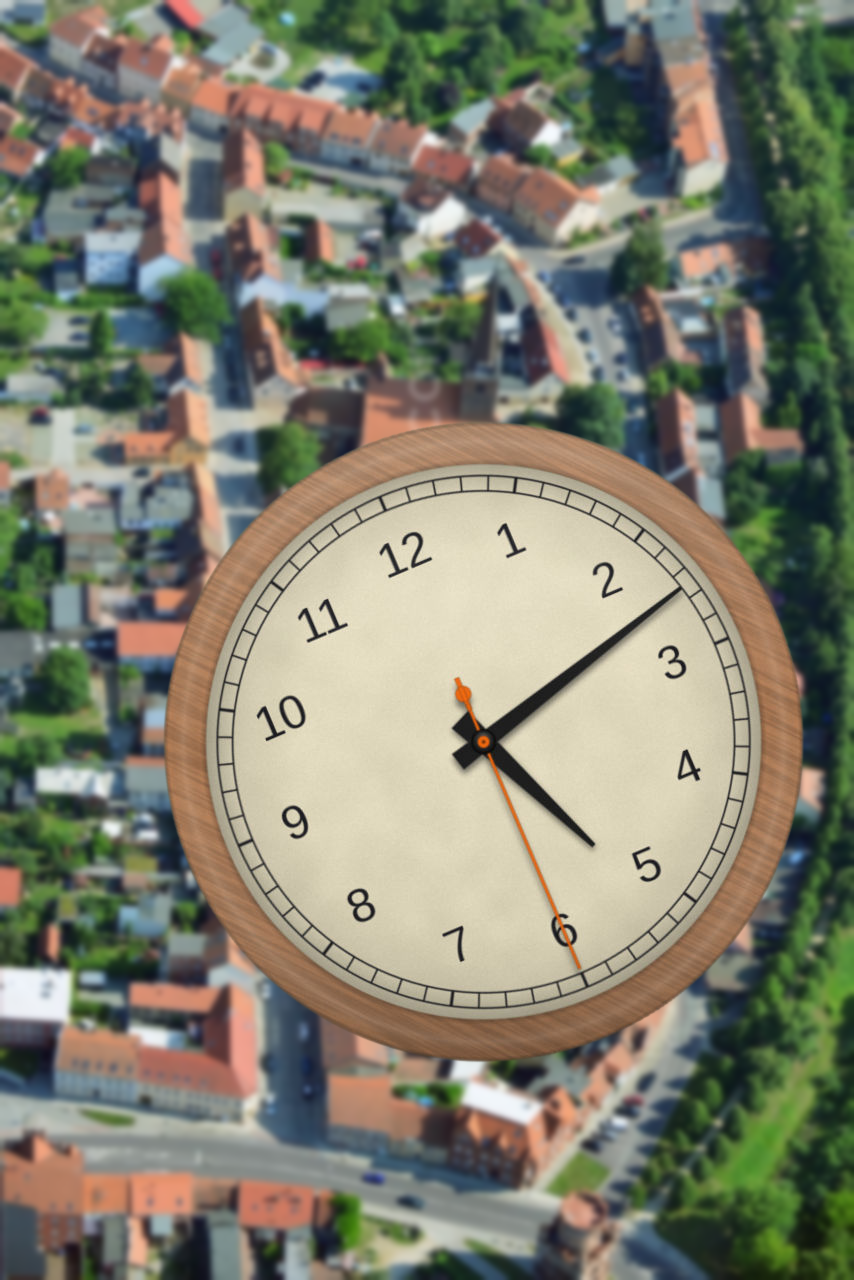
5,12,30
